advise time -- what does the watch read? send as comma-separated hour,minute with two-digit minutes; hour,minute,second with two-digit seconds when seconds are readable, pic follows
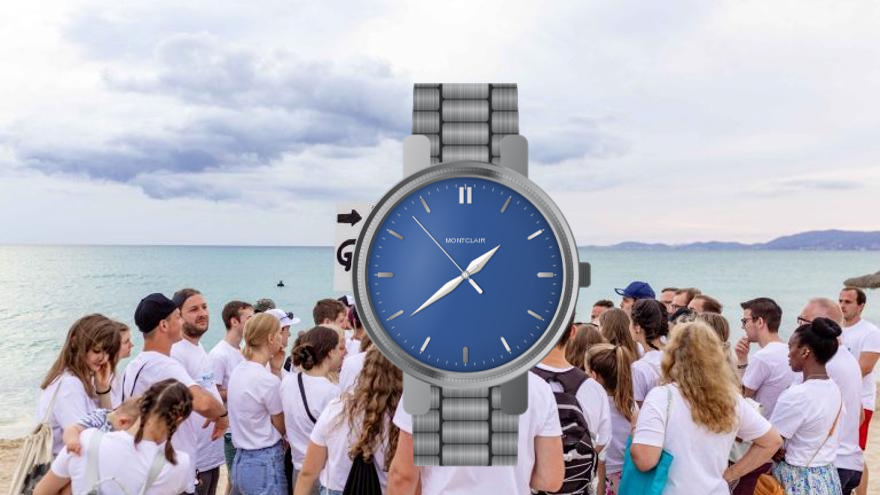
1,38,53
